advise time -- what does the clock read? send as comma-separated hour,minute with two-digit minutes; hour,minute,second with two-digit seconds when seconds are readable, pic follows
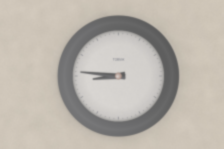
8,46
